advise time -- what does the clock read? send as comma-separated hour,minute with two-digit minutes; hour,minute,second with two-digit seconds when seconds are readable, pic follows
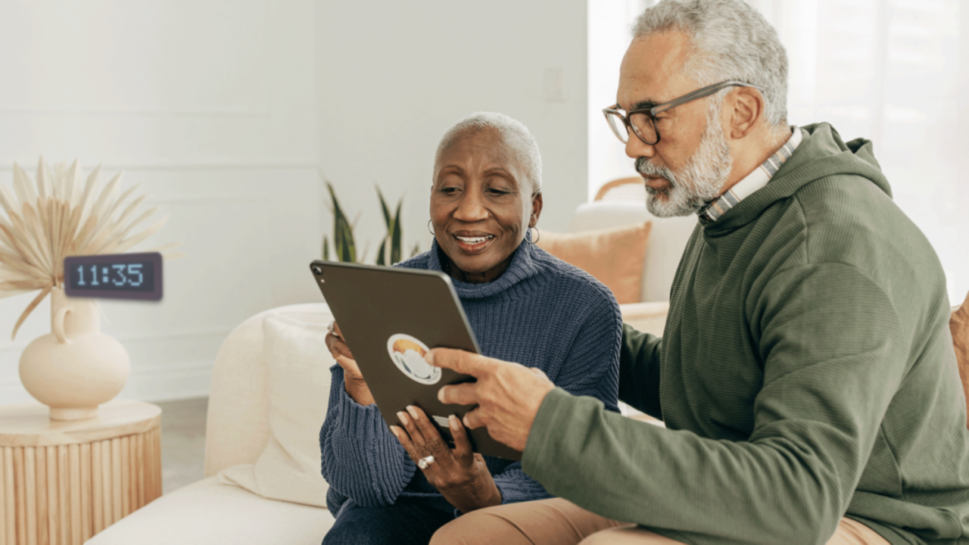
11,35
